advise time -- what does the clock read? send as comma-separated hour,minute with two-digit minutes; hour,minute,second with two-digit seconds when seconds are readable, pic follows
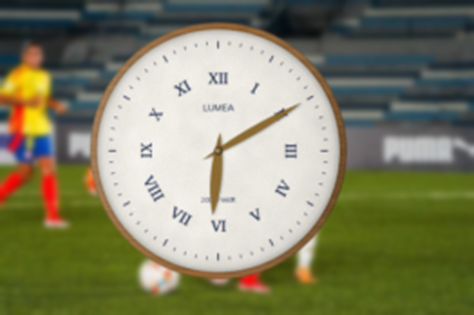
6,10
